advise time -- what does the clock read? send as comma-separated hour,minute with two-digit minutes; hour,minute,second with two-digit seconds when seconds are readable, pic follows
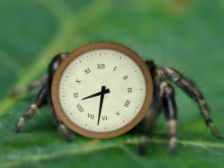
8,32
